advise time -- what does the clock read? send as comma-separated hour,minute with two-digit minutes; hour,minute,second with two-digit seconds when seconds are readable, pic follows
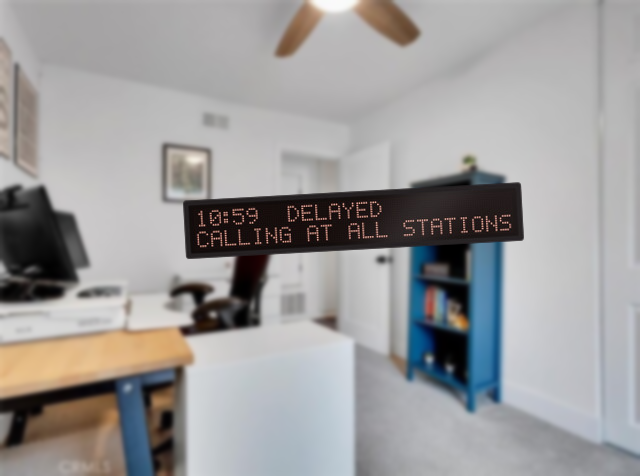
10,59
